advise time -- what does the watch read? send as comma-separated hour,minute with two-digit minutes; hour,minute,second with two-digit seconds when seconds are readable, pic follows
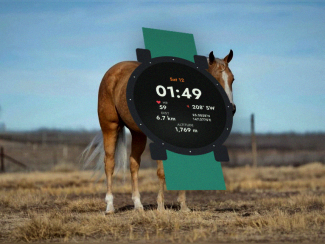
1,49
